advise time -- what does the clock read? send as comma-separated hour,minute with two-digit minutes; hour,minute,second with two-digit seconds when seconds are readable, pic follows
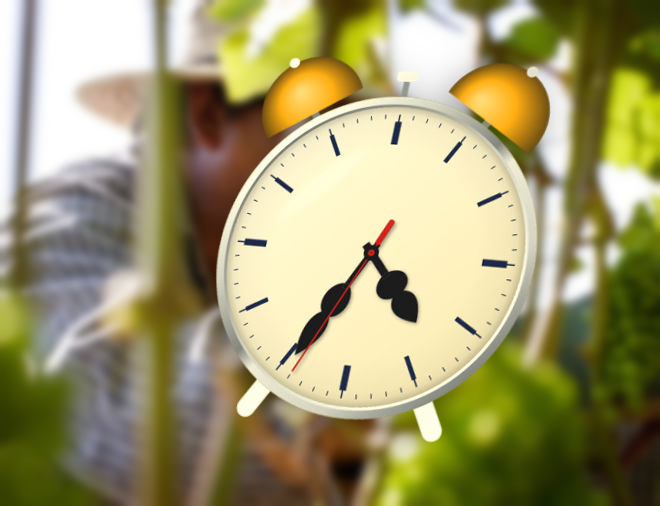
4,34,34
